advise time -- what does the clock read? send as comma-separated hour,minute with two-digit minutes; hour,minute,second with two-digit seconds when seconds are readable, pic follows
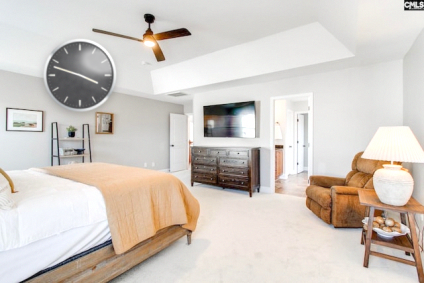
3,48
